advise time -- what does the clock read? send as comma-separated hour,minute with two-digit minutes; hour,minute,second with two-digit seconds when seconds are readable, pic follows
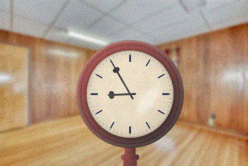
8,55
